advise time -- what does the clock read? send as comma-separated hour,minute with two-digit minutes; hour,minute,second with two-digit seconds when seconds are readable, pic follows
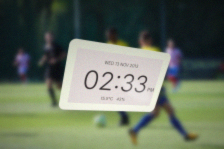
2,33
